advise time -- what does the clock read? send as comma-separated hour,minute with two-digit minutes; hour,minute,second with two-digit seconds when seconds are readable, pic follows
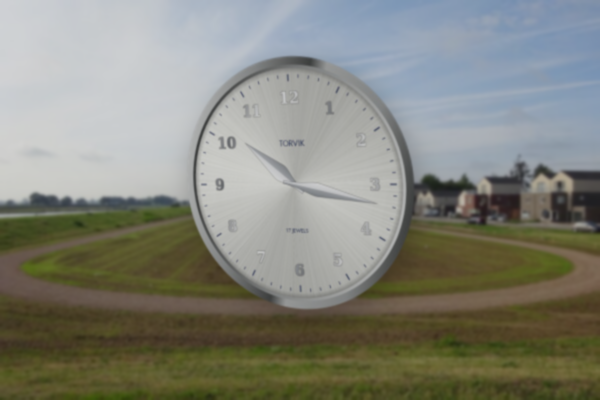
10,17
